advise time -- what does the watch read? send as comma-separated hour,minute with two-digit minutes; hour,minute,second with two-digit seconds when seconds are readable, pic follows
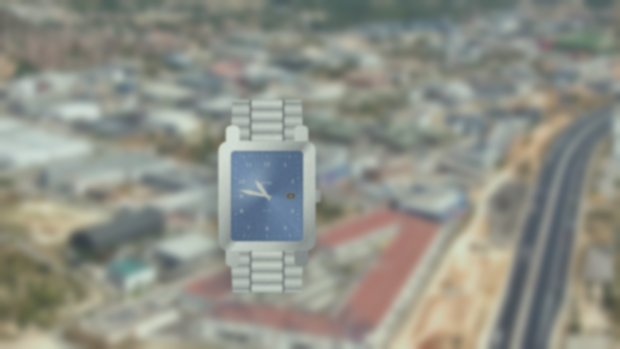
10,47
